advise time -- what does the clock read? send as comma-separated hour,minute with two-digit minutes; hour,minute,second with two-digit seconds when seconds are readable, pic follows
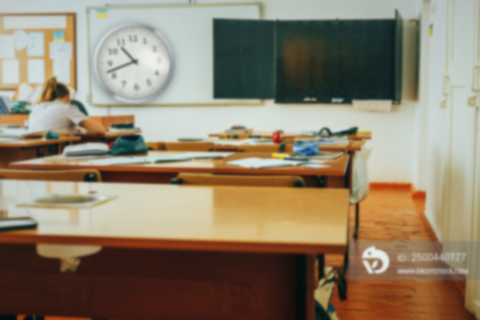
10,42
